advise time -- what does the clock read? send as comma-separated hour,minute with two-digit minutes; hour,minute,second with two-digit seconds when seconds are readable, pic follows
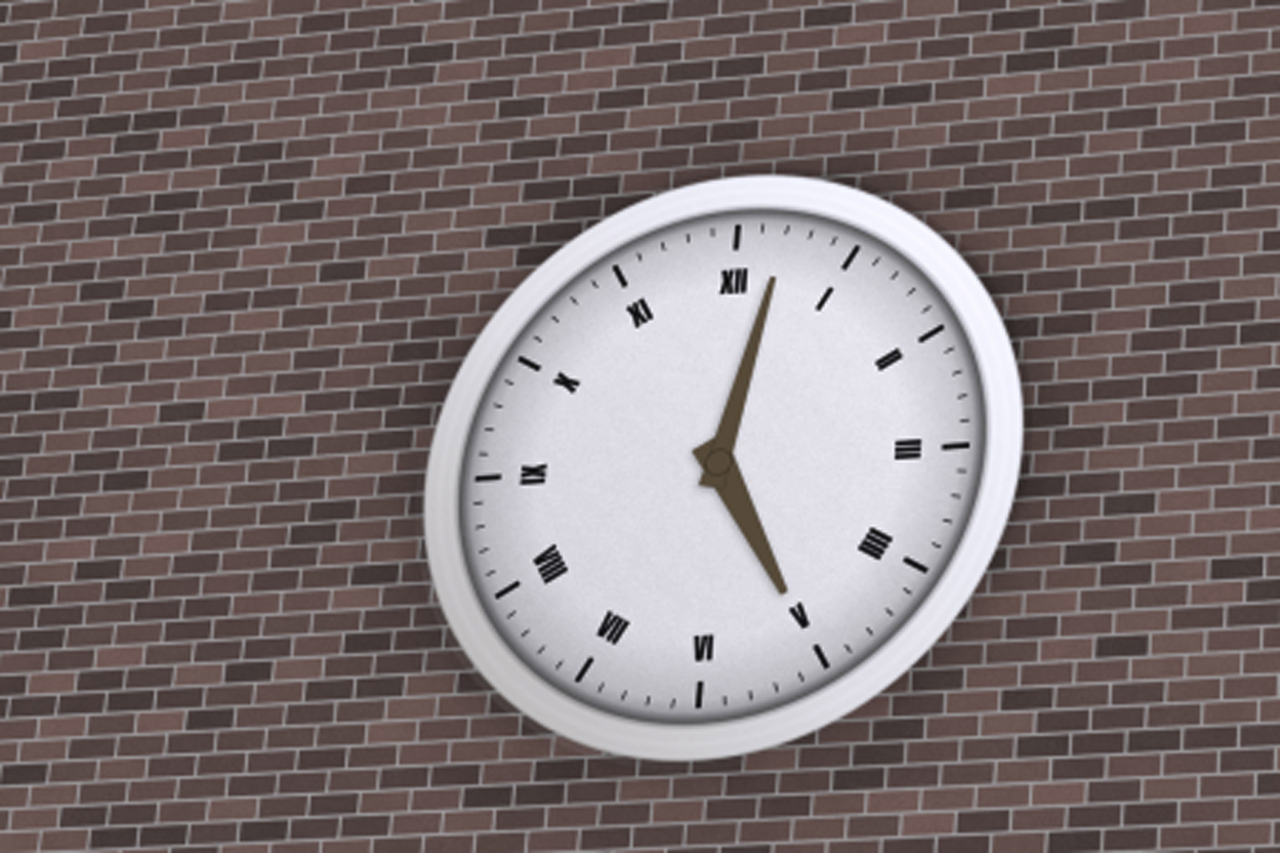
5,02
